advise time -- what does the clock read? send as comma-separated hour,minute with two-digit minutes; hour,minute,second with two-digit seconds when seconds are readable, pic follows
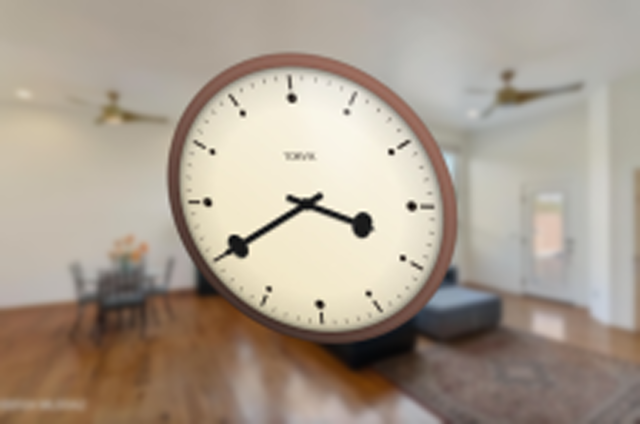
3,40
